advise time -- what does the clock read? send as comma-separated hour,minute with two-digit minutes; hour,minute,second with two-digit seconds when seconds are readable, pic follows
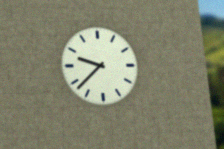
9,38
